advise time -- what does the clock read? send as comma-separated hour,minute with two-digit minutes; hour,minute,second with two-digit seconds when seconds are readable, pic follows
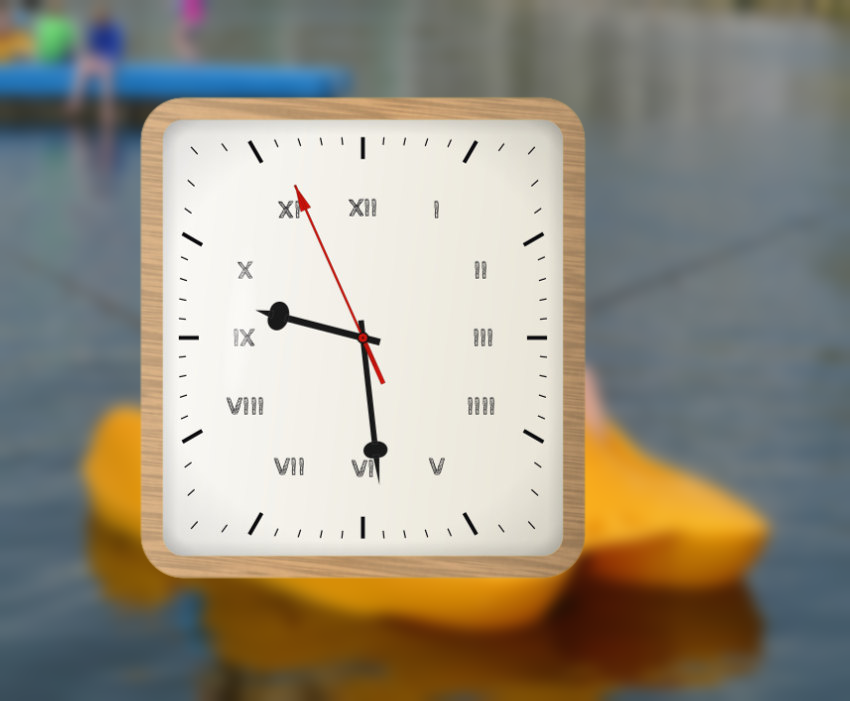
9,28,56
